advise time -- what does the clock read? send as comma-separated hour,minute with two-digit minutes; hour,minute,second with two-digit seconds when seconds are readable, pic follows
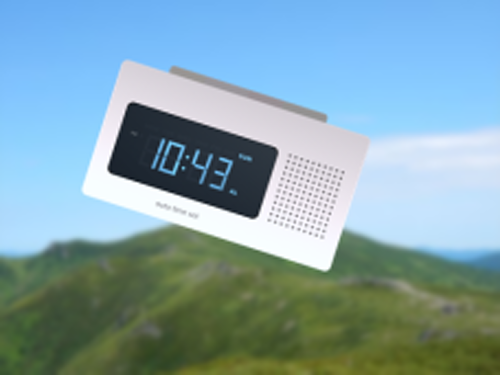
10,43
